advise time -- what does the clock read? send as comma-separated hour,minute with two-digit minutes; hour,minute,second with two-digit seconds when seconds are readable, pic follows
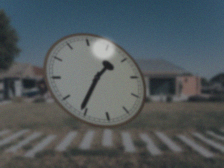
1,36
